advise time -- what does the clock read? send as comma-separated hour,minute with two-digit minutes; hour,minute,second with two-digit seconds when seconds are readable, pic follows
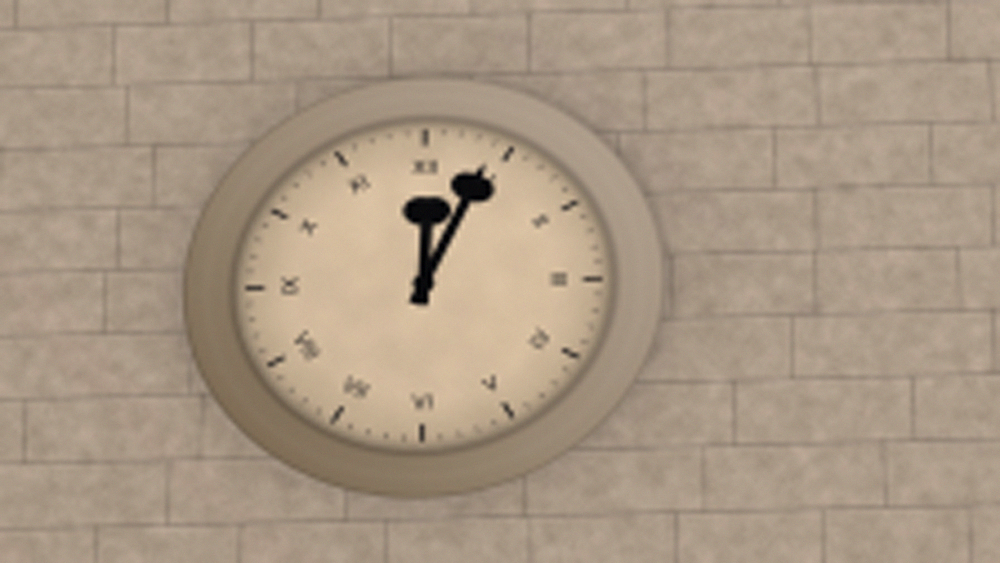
12,04
